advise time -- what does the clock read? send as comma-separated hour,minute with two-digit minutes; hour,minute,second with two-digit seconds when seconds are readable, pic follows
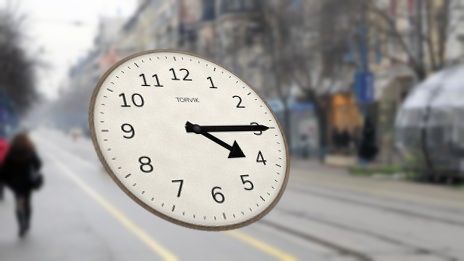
4,15
